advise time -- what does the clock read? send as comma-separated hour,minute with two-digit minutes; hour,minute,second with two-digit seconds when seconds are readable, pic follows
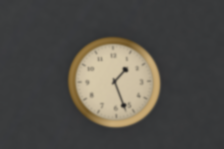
1,27
